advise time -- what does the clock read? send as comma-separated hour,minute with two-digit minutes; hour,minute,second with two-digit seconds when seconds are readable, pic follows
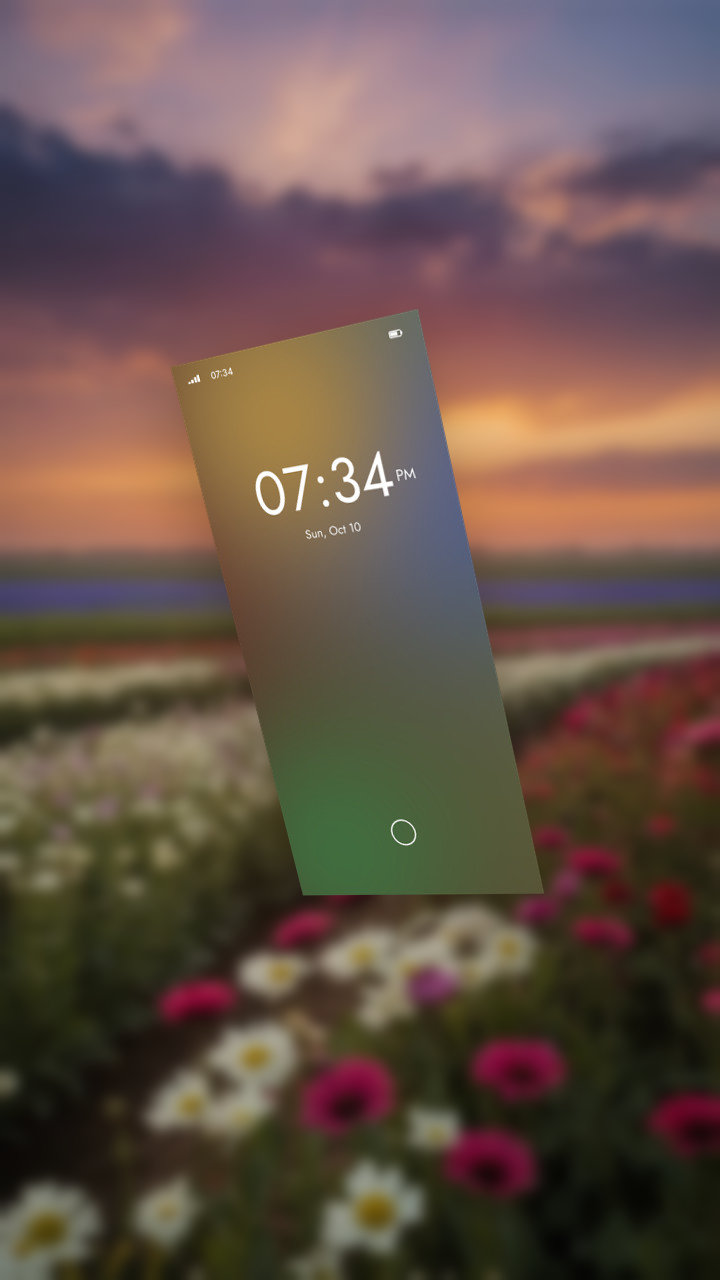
7,34
